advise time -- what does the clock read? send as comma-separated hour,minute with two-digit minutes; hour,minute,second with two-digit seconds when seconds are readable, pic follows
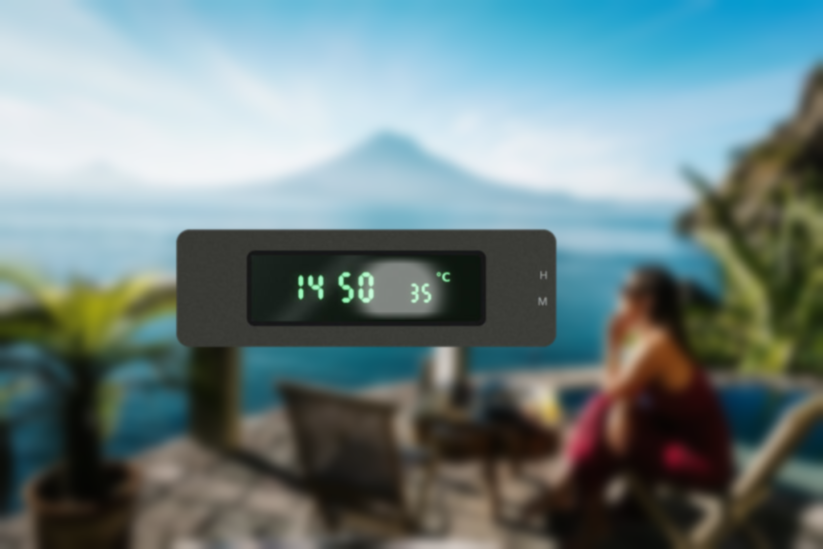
14,50
